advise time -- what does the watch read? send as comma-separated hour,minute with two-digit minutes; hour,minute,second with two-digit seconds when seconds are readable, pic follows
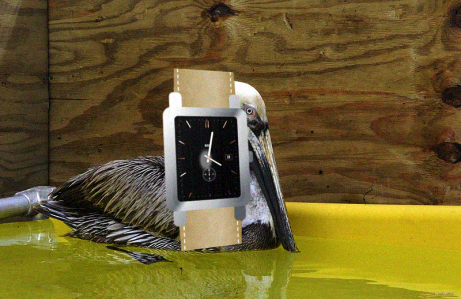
4,02
